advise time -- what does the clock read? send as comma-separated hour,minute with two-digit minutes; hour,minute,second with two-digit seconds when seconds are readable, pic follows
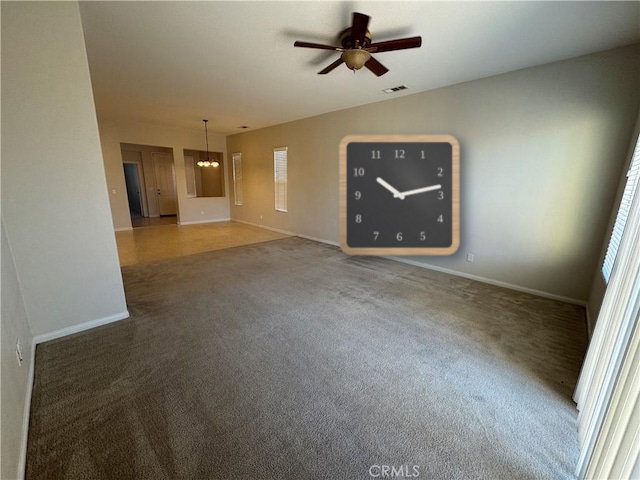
10,13
